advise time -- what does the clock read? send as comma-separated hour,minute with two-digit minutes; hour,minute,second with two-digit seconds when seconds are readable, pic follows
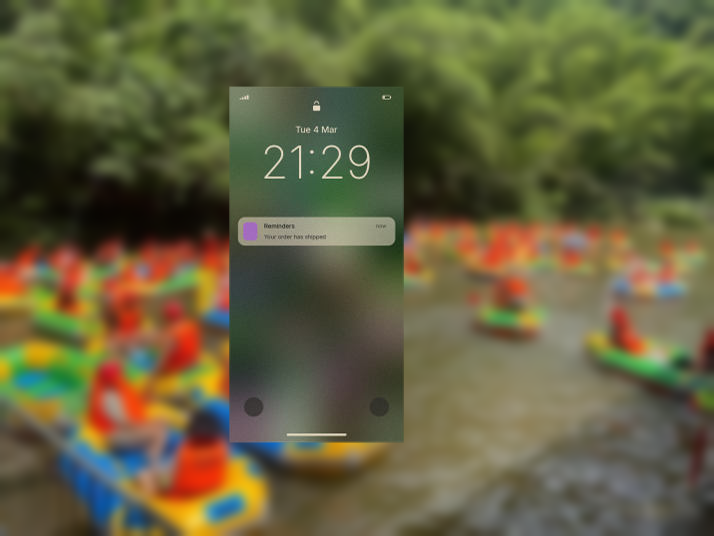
21,29
